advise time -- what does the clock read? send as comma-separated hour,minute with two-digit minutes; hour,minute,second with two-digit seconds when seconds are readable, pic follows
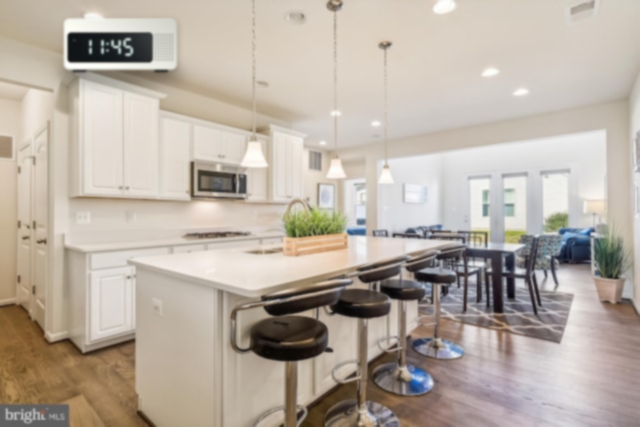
11,45
